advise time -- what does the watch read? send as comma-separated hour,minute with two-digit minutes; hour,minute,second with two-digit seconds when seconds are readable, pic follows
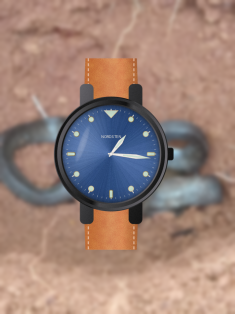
1,16
